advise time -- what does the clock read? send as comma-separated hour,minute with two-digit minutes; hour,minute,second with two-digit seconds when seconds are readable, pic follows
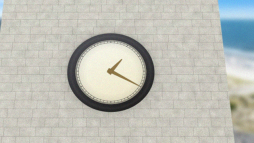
1,20
